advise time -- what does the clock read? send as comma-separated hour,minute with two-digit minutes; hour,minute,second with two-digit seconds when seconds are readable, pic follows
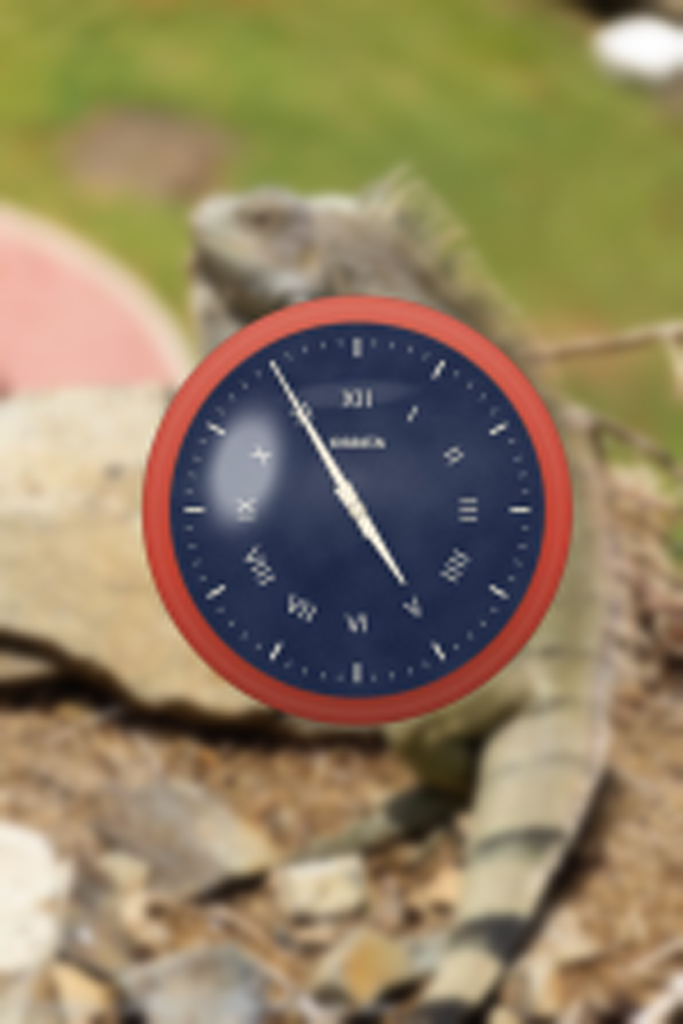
4,55
